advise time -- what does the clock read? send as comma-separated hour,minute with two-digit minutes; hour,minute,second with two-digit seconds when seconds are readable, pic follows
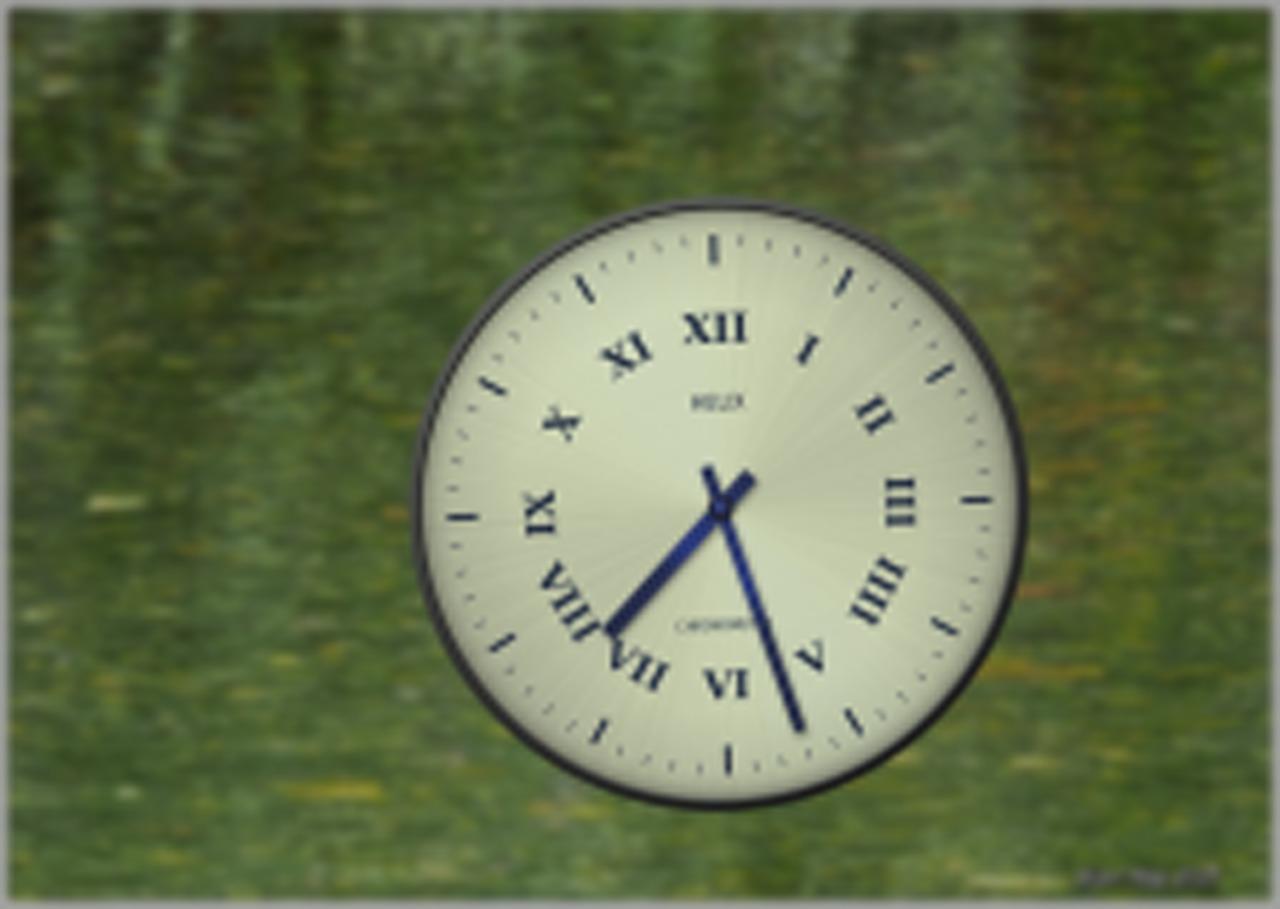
7,27
